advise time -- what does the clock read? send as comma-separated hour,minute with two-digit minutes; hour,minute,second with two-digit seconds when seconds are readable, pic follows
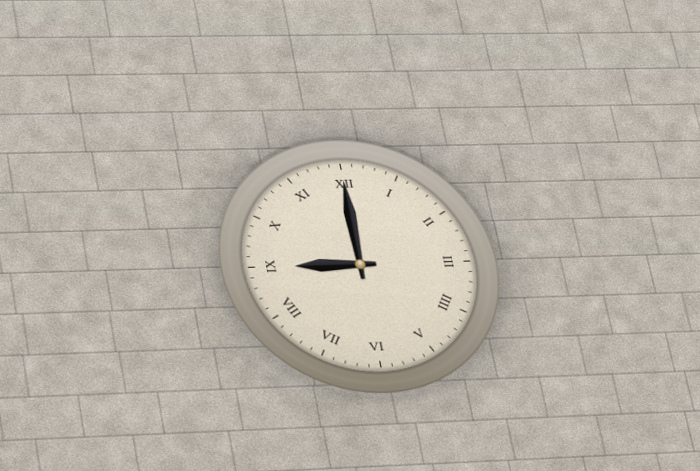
9,00
